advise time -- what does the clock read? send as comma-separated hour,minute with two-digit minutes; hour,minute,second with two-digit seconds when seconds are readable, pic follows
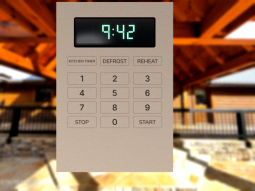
9,42
